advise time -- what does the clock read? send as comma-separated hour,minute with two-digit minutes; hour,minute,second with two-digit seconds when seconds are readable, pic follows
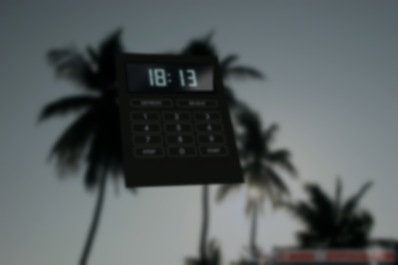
18,13
